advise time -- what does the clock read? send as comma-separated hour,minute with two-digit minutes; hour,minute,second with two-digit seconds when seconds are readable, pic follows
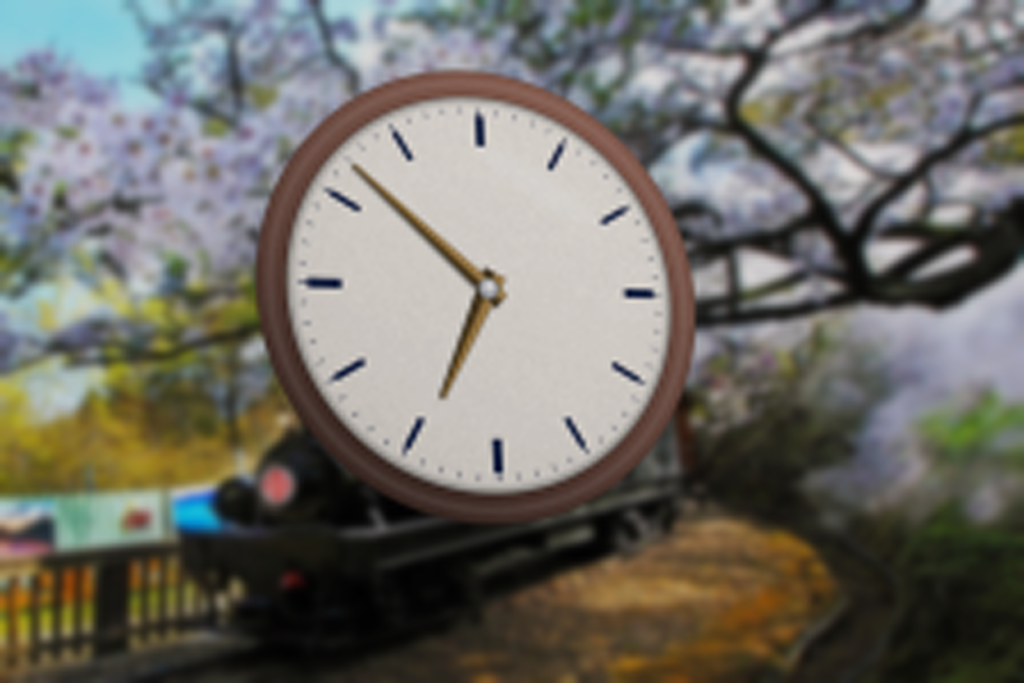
6,52
